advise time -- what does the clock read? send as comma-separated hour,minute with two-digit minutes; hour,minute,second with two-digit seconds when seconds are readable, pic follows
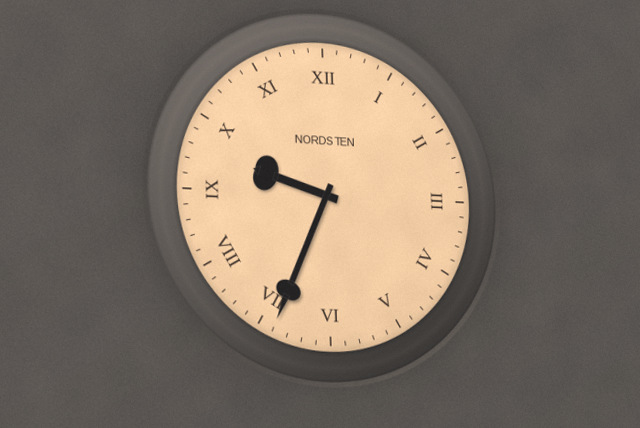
9,34
